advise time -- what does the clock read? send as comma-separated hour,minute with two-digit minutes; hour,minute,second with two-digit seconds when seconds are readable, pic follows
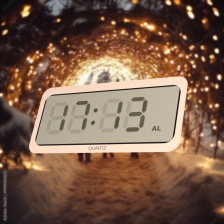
17,13
